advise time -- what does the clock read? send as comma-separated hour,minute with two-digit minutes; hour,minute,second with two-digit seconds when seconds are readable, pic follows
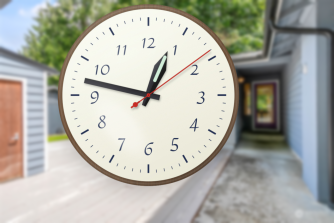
12,47,09
